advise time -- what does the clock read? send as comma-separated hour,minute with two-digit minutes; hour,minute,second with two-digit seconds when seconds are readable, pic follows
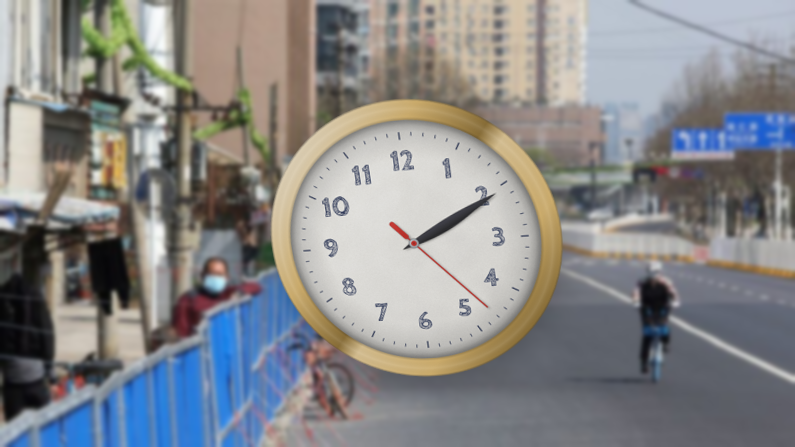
2,10,23
